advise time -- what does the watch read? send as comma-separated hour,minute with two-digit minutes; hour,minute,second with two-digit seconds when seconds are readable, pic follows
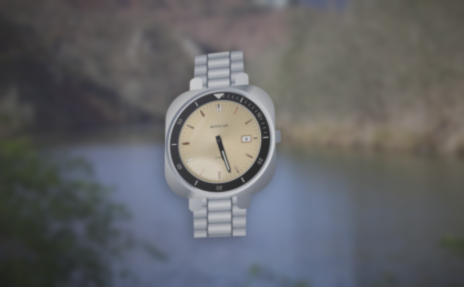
5,27
